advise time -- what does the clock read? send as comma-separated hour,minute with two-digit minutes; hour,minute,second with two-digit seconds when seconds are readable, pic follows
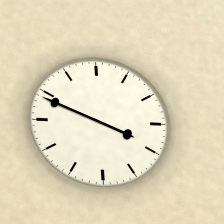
3,49
